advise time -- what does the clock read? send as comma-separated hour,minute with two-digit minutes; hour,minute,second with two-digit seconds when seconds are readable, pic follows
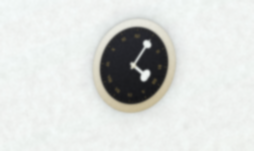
4,05
